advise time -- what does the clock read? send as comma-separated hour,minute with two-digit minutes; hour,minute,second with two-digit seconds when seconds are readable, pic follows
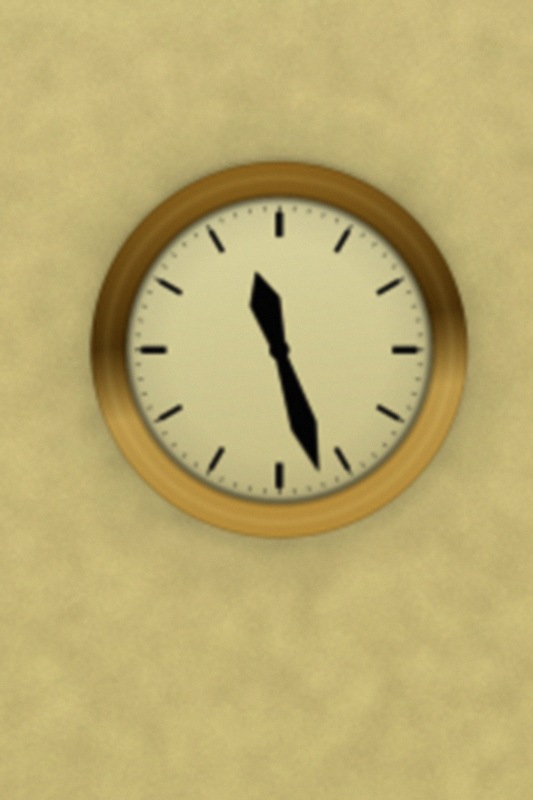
11,27
